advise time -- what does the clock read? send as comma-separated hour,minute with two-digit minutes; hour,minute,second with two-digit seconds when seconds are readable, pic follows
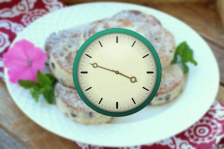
3,48
